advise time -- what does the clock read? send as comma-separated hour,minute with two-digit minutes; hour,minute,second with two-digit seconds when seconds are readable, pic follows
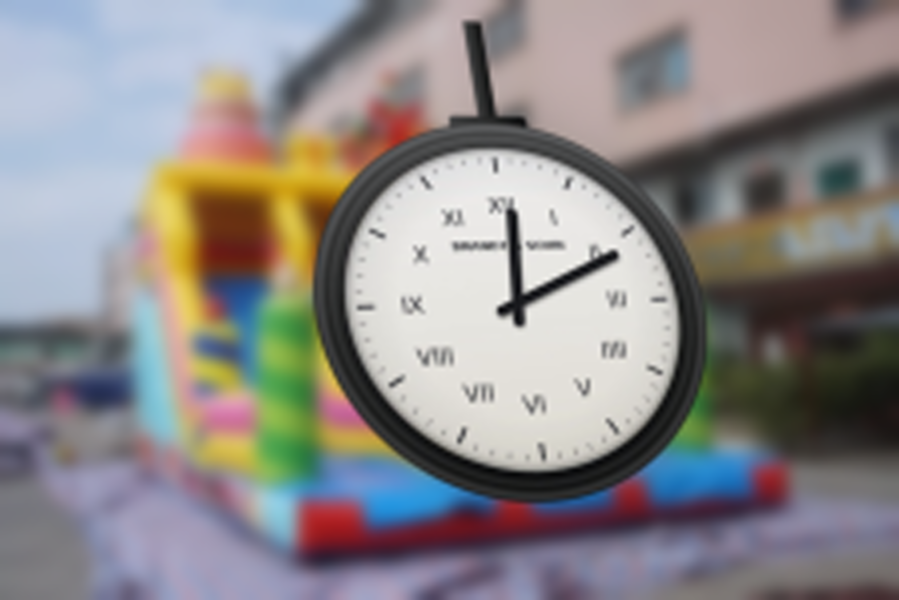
12,11
